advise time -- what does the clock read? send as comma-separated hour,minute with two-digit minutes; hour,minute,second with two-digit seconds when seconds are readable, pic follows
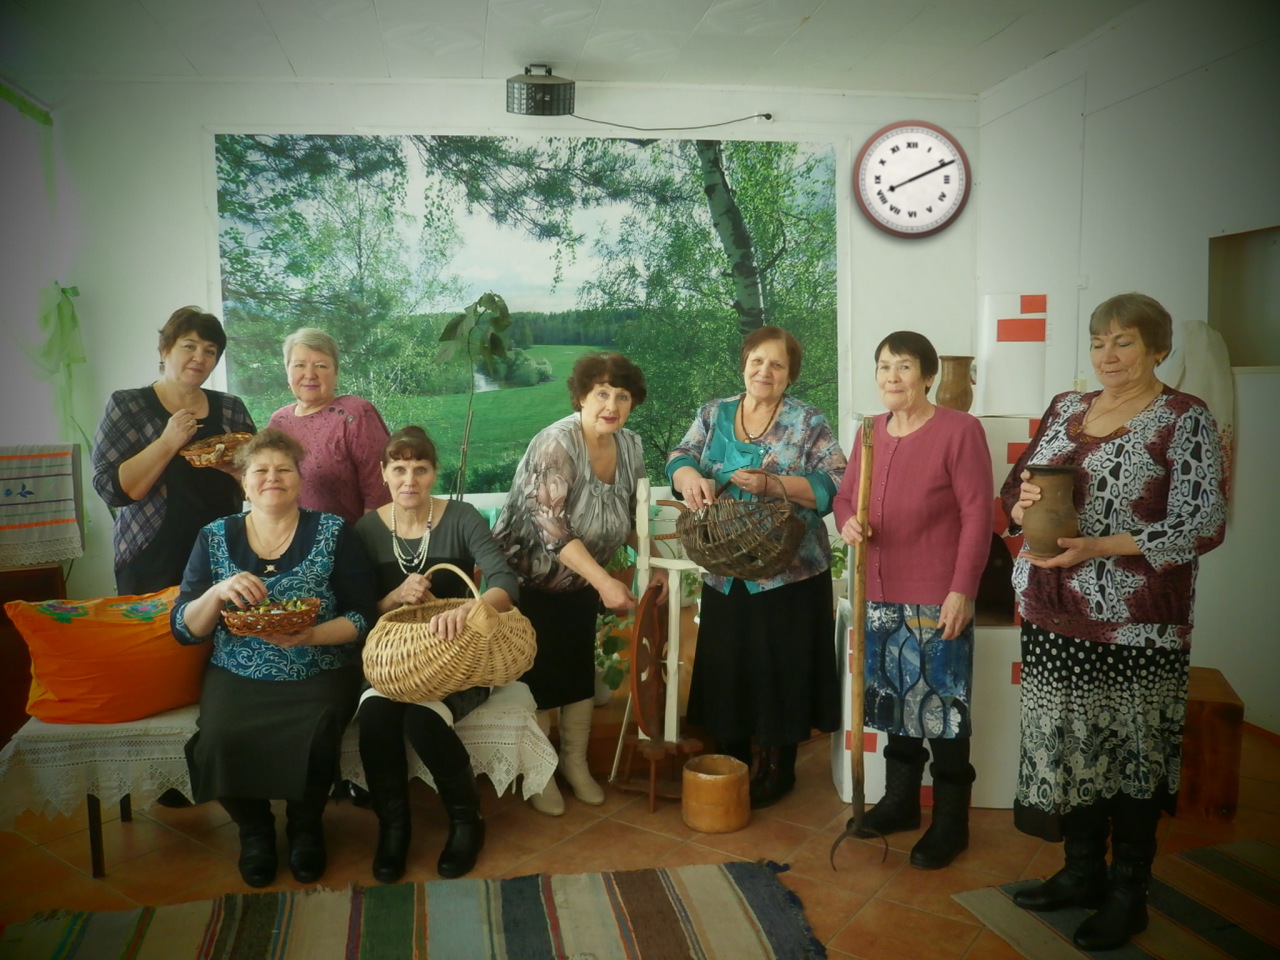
8,11
